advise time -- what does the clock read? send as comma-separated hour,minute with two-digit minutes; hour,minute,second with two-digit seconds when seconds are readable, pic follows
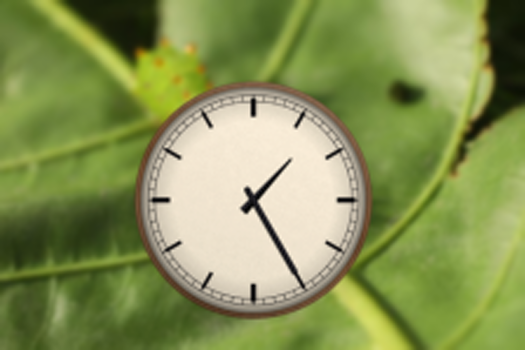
1,25
